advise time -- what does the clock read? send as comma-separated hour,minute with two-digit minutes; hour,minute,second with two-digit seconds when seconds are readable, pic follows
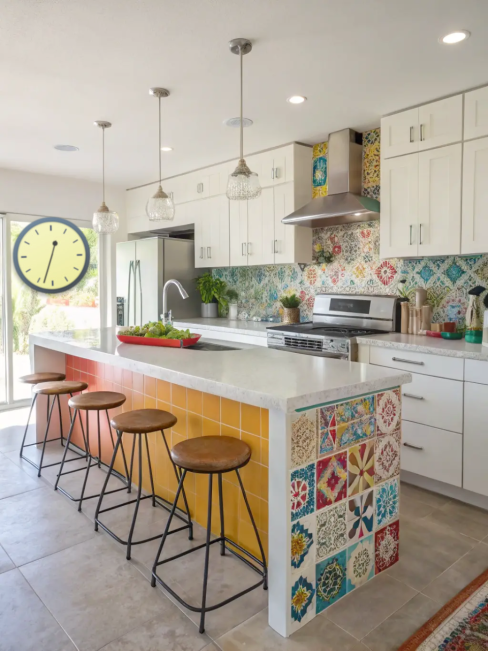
12,33
